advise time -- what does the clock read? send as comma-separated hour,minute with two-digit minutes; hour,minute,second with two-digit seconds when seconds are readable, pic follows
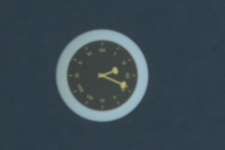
2,19
